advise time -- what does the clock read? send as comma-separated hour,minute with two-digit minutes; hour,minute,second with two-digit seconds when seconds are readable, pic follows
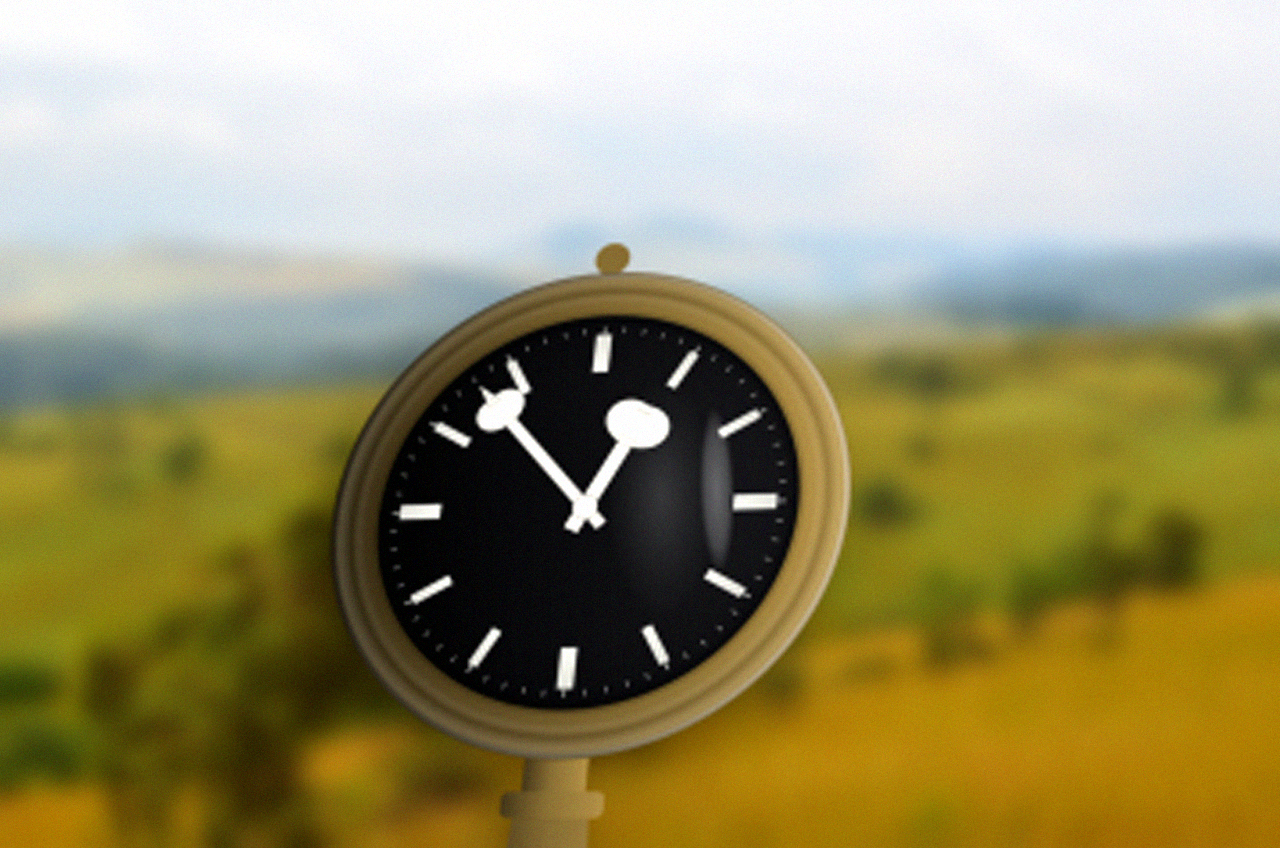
12,53
